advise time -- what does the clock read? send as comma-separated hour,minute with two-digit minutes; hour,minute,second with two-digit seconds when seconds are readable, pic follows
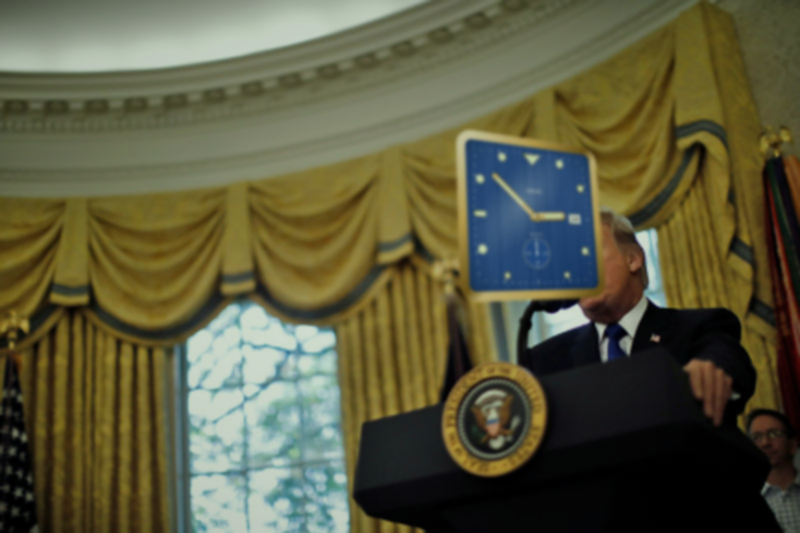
2,52
